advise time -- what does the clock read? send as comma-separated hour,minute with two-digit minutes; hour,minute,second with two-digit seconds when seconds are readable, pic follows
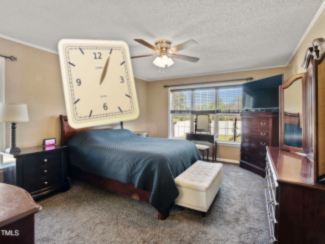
1,05
